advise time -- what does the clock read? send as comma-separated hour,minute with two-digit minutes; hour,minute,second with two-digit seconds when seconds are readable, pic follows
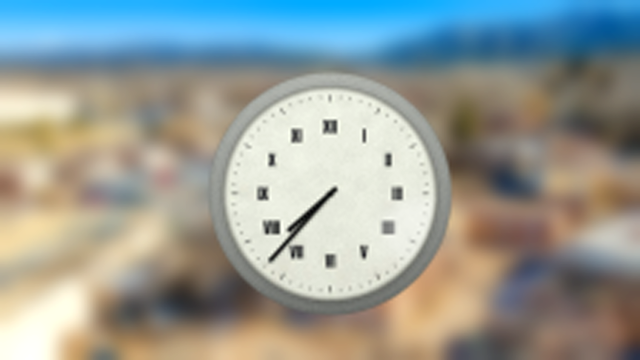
7,37
